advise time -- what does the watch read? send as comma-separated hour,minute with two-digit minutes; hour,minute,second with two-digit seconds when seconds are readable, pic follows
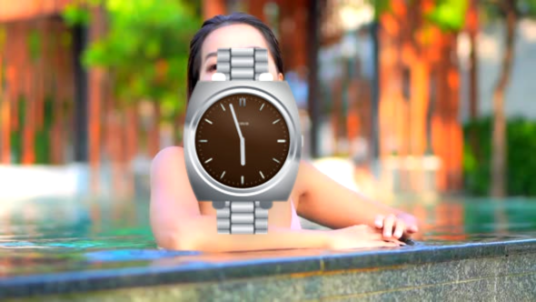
5,57
